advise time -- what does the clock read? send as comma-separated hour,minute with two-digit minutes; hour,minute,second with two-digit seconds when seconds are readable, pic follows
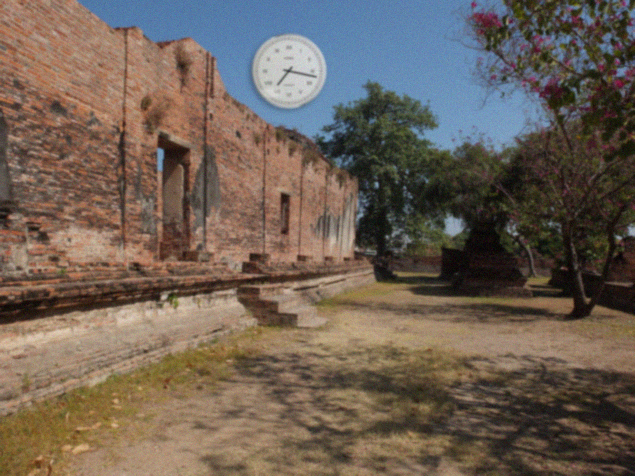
7,17
